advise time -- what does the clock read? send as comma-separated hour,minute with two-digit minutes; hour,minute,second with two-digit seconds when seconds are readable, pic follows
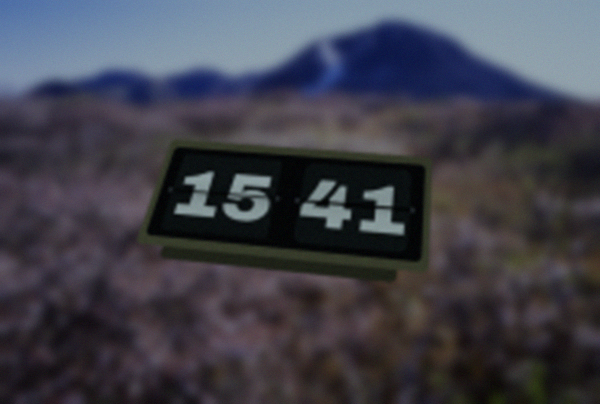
15,41
